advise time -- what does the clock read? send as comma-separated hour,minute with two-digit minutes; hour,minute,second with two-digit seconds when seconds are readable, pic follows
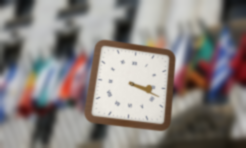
3,18
